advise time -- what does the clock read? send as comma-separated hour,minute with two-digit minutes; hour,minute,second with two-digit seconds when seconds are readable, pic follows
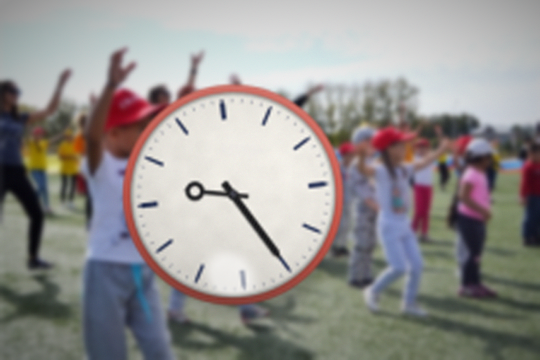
9,25
